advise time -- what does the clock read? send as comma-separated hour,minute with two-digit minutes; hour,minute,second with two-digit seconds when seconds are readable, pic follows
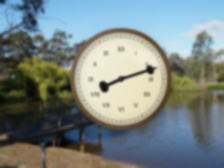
8,12
